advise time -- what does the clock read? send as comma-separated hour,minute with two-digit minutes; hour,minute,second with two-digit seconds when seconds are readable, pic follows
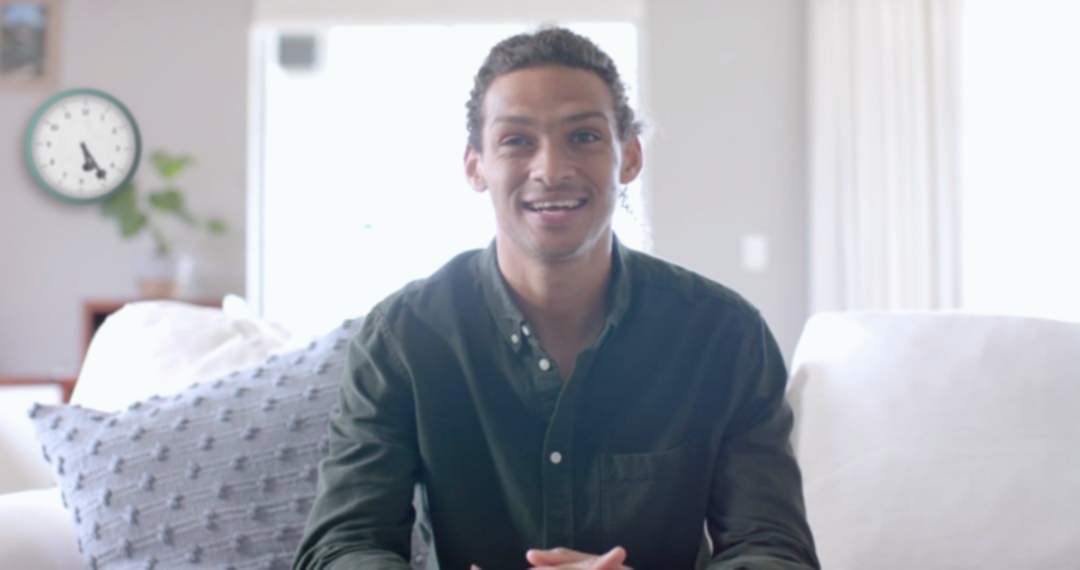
5,24
